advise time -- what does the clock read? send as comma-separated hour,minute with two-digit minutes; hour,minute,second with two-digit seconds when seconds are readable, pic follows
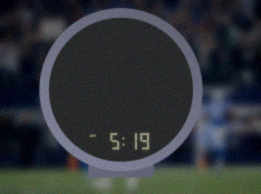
5,19
